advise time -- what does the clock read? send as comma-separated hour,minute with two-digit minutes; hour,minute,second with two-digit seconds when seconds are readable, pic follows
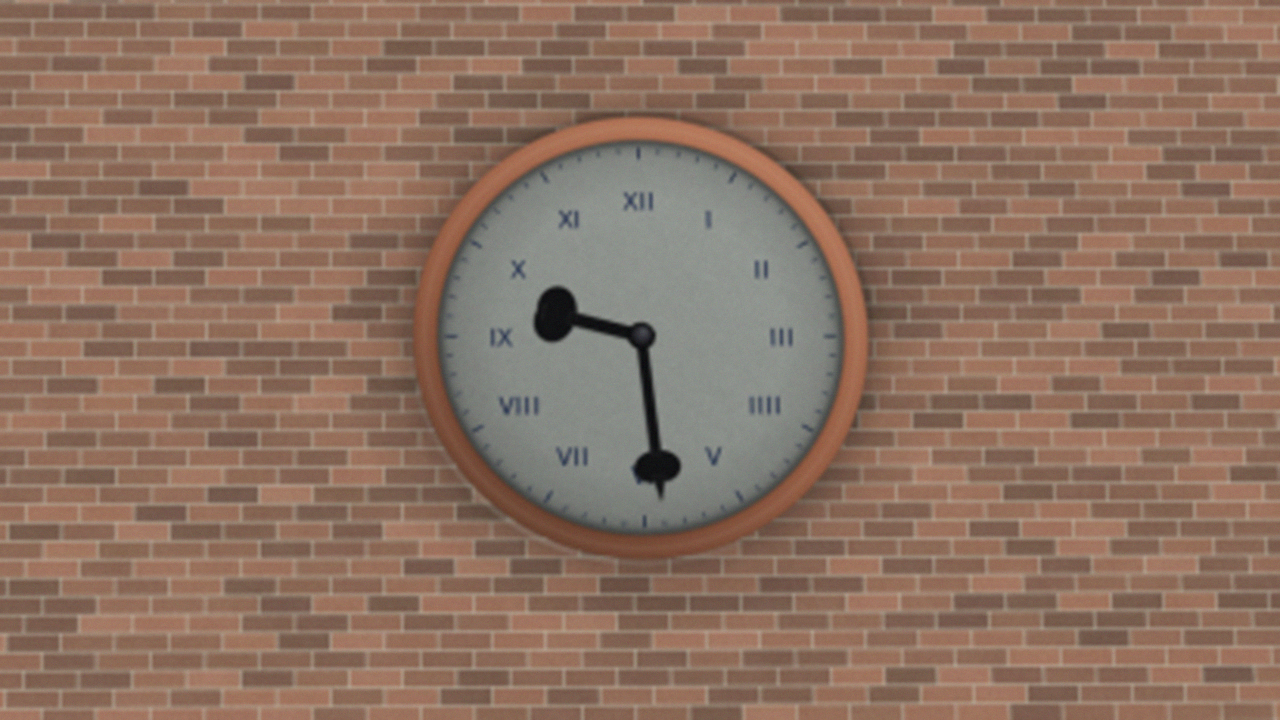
9,29
